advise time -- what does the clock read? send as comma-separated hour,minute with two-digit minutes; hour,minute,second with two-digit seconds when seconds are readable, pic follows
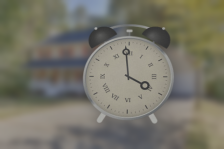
3,59
